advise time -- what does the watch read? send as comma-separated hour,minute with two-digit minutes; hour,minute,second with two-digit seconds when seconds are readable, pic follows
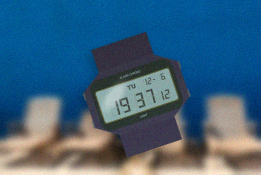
19,37,12
